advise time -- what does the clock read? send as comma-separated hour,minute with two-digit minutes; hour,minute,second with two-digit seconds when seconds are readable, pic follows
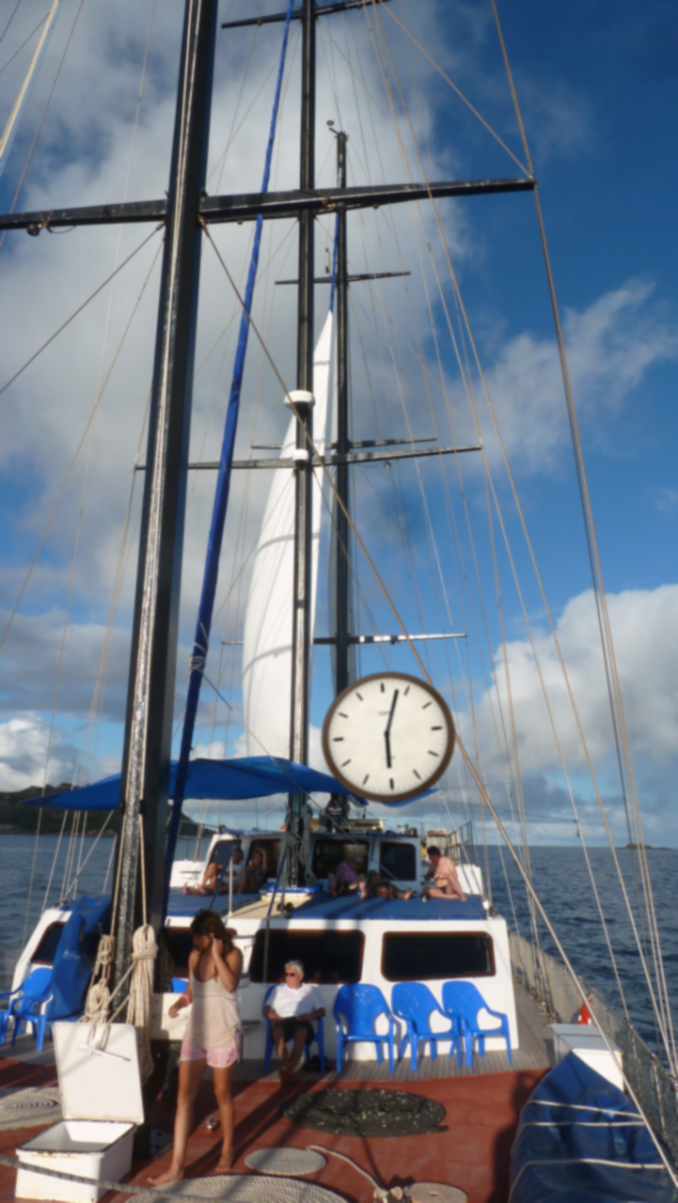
6,03
